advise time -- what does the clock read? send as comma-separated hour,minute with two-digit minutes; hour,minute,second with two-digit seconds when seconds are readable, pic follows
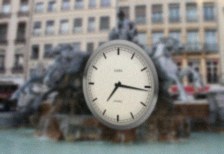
7,16
